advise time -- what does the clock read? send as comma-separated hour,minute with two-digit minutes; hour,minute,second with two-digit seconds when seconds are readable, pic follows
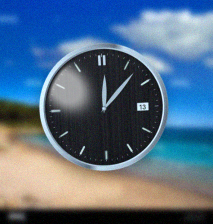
12,07
